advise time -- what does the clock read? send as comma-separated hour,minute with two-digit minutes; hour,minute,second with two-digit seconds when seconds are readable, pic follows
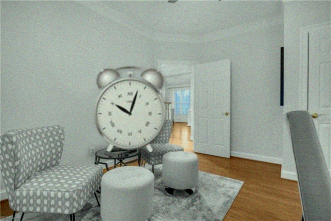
10,03
